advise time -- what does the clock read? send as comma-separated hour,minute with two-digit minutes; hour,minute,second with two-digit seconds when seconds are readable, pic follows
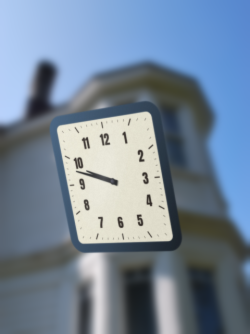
9,48
